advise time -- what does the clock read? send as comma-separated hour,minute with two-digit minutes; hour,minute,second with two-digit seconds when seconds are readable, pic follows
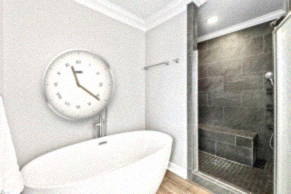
11,21
